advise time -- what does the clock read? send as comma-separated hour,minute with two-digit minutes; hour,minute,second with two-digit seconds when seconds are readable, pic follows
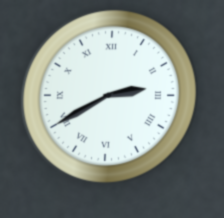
2,40
